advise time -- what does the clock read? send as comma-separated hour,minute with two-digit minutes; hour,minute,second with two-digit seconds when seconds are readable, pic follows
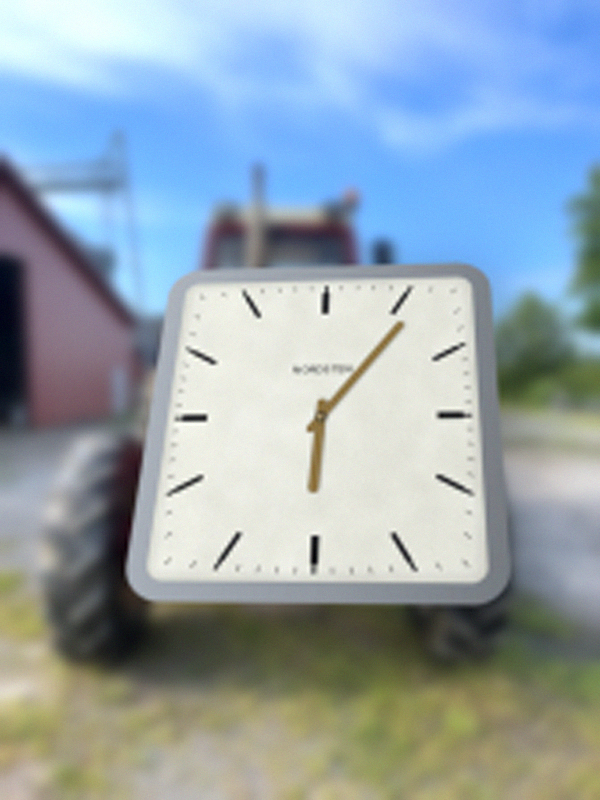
6,06
